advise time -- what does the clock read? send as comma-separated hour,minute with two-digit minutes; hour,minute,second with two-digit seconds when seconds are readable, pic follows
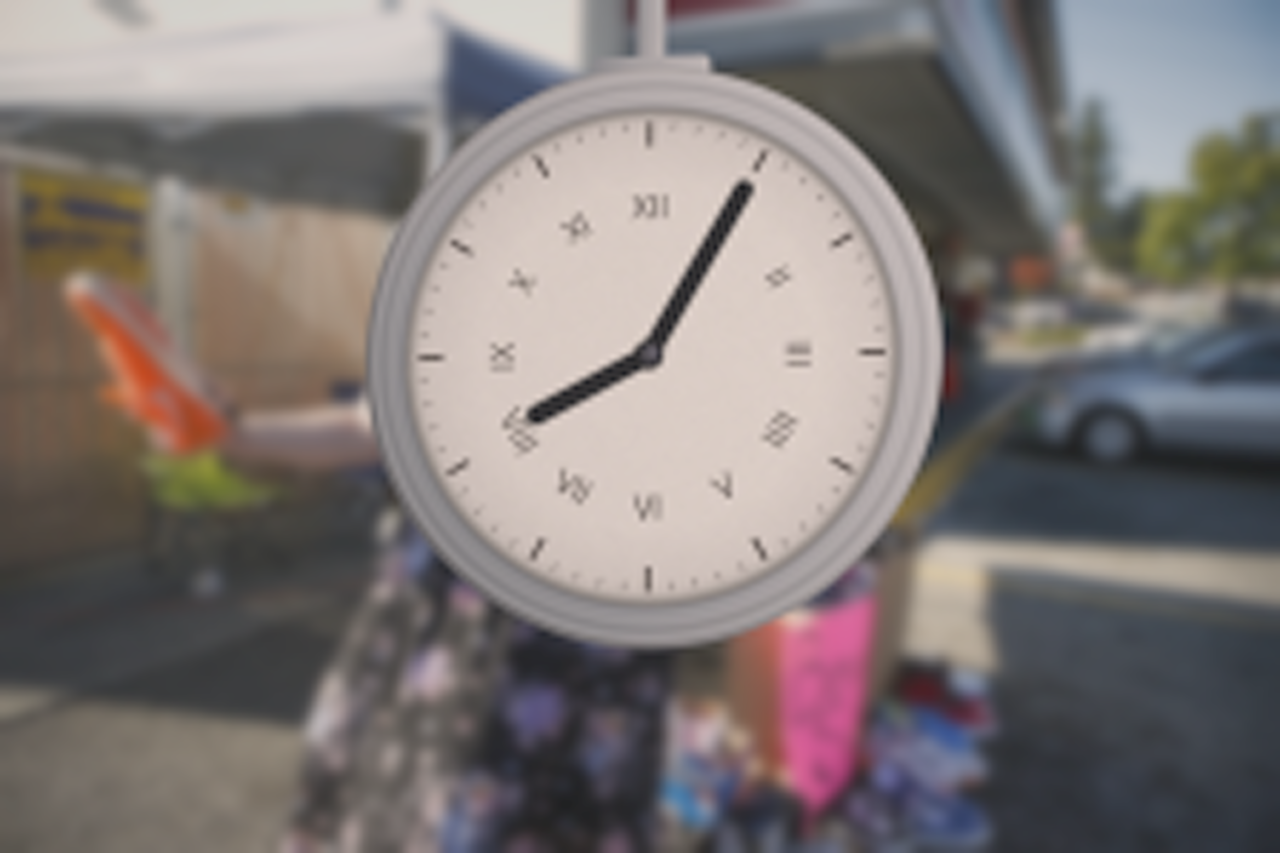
8,05
